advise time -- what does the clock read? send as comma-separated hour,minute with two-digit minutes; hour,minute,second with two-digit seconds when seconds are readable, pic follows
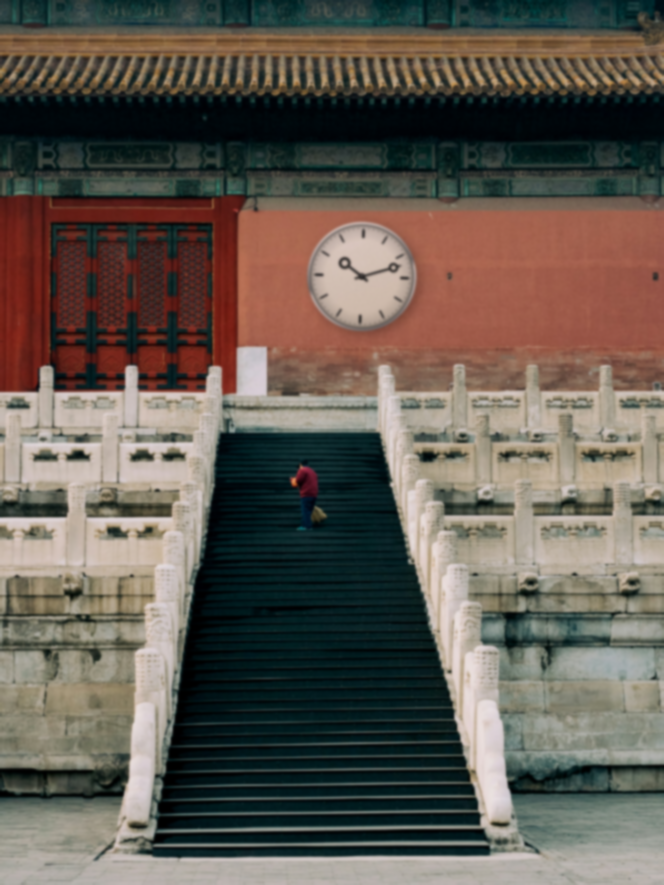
10,12
